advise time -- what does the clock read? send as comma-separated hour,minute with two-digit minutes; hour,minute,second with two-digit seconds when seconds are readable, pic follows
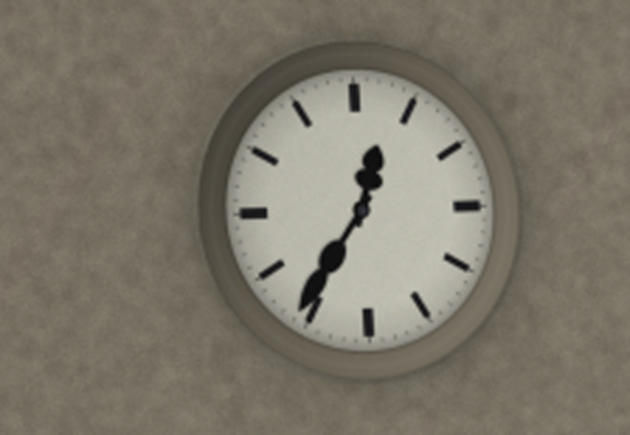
12,36
